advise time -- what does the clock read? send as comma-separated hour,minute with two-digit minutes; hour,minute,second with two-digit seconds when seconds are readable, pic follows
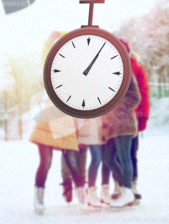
1,05
